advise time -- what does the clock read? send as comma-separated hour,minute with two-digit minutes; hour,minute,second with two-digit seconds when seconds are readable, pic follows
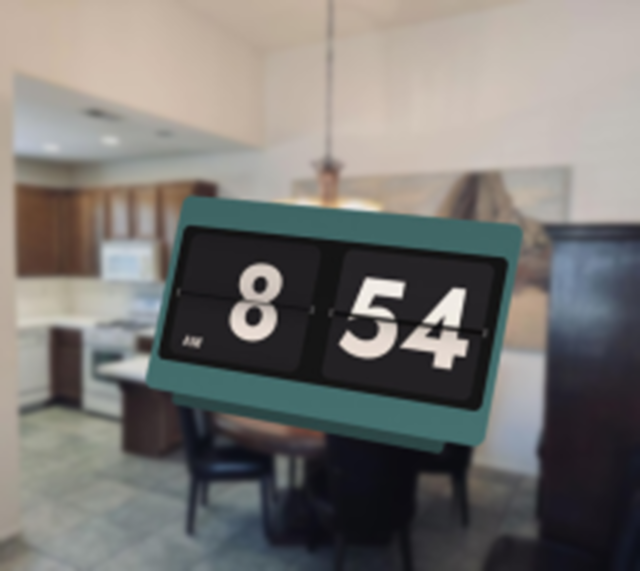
8,54
